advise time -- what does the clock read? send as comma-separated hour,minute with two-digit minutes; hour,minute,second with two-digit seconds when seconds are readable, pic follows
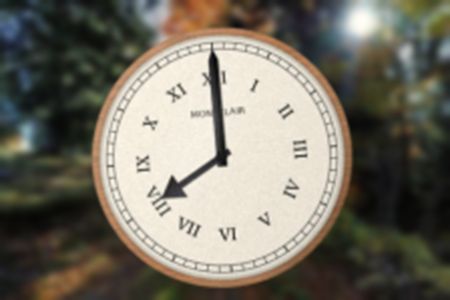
8,00
